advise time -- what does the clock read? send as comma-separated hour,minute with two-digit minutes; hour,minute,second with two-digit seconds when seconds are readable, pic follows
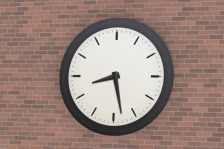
8,28
